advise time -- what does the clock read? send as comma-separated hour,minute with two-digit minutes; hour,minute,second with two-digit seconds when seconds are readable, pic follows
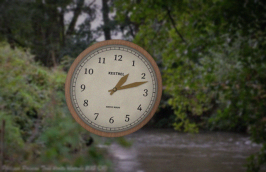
1,12
